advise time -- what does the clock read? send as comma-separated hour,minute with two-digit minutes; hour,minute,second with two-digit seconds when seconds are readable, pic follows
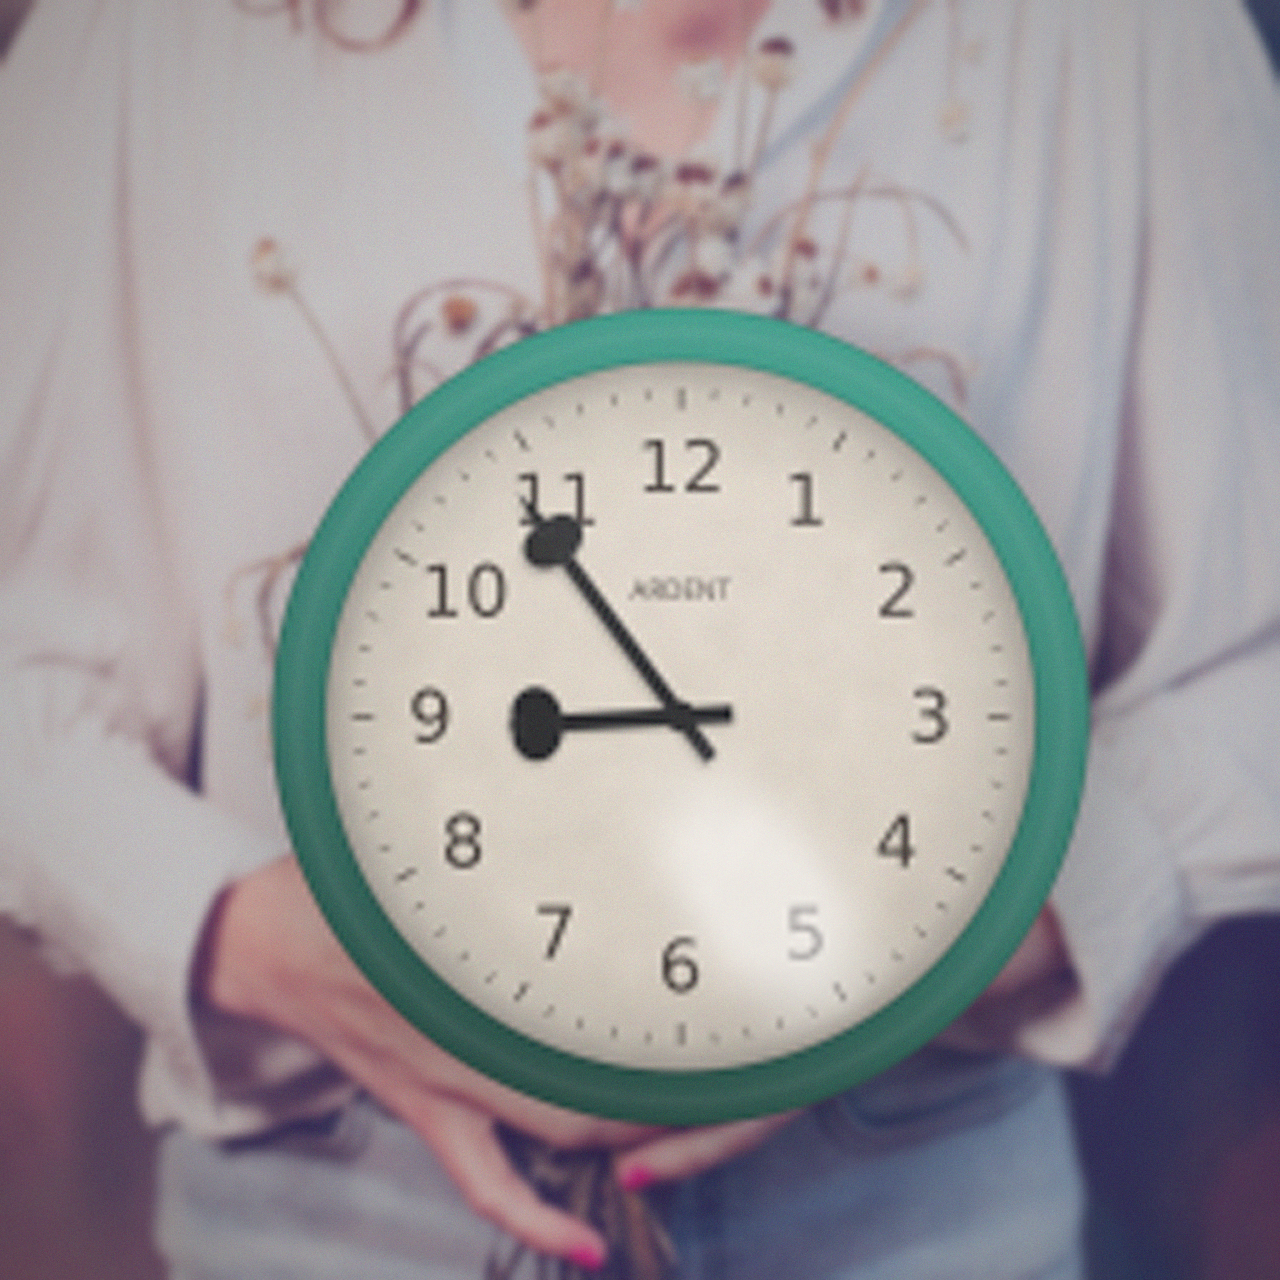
8,54
